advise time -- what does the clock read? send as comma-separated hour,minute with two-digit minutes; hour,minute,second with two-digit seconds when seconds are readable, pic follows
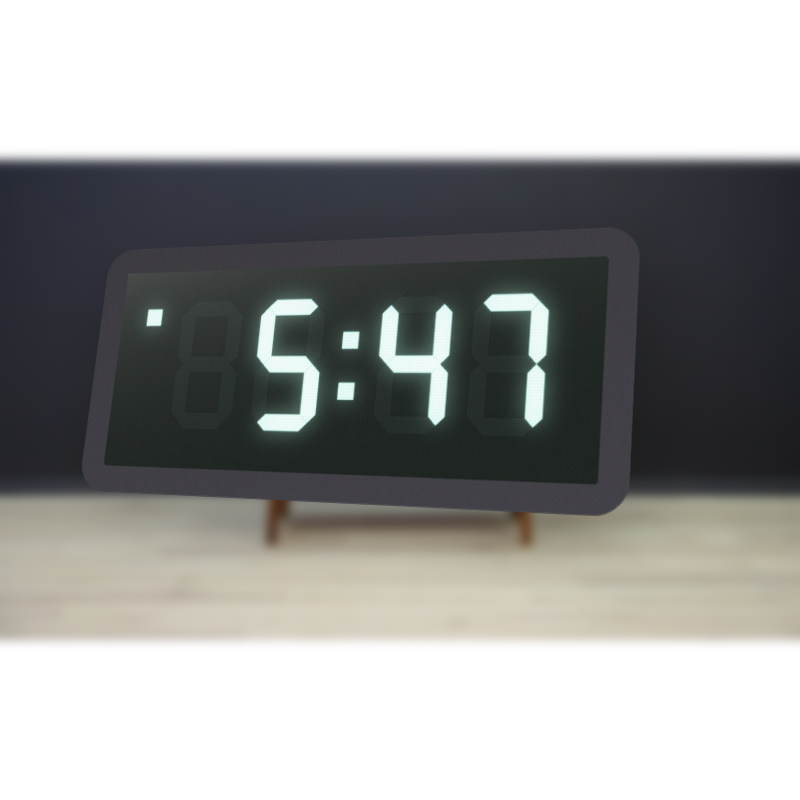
5,47
